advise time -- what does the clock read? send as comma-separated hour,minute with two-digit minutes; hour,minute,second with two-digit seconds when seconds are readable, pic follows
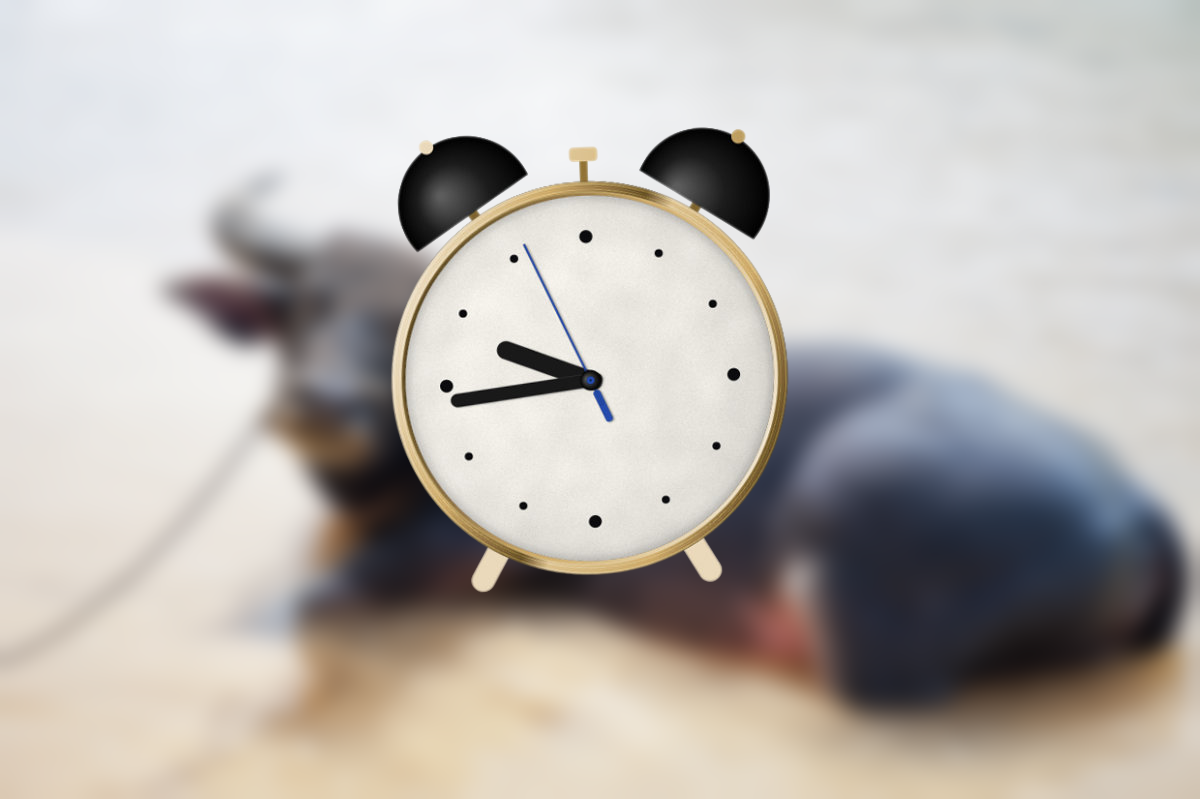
9,43,56
